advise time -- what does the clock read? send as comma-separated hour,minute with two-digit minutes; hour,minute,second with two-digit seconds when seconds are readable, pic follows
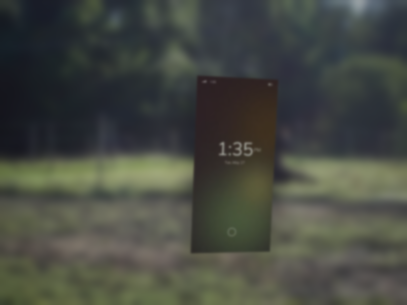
1,35
